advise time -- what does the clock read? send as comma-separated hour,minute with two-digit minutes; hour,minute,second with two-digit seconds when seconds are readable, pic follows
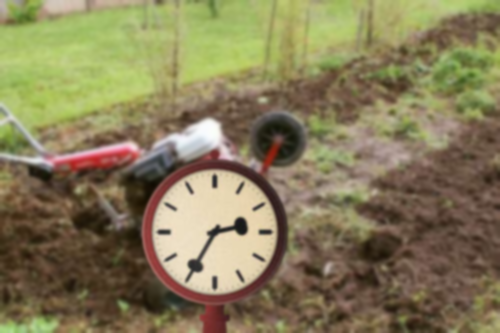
2,35
